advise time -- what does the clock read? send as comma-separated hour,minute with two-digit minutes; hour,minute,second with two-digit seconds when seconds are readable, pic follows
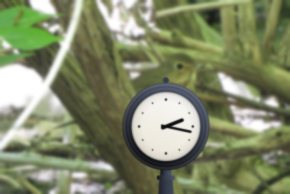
2,17
